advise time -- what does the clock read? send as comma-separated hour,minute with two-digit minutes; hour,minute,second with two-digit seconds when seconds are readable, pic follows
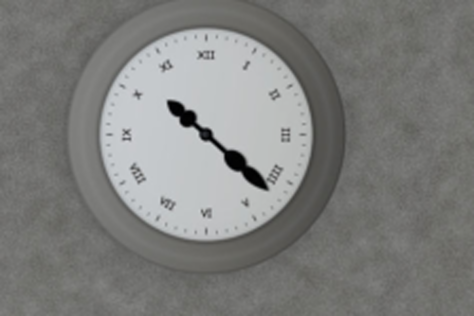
10,22
